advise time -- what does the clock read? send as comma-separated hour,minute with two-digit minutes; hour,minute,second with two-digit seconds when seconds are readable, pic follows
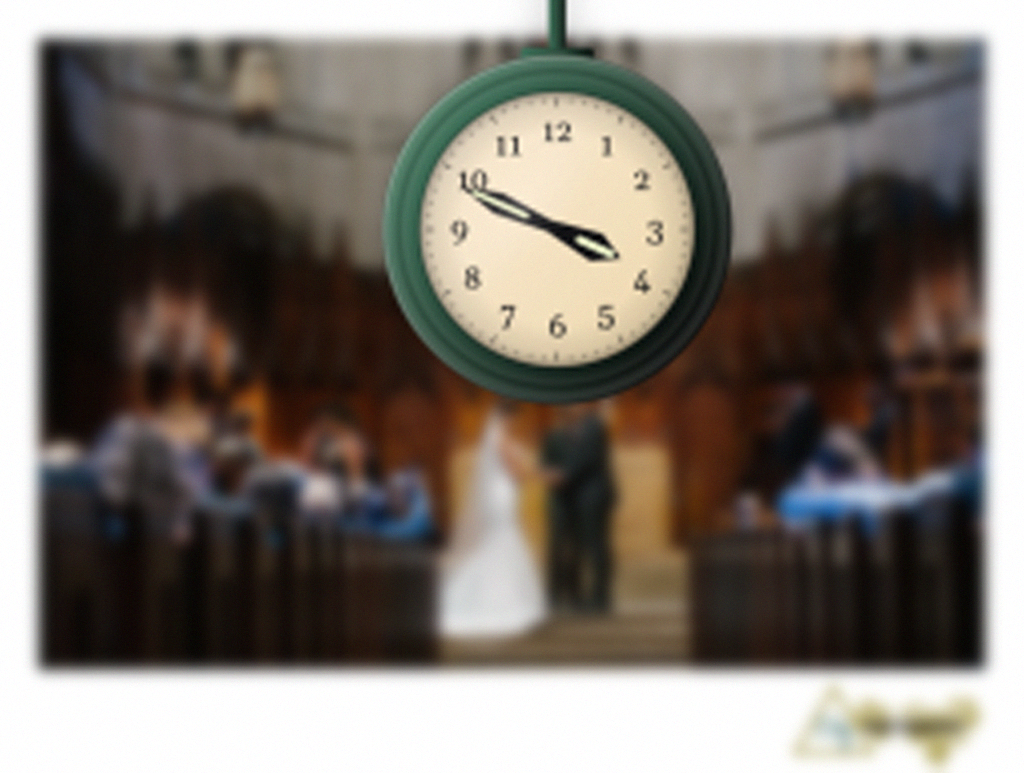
3,49
